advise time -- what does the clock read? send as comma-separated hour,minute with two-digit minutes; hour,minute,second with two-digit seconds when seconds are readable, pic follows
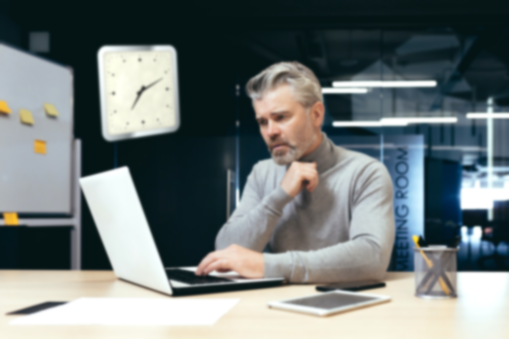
7,11
